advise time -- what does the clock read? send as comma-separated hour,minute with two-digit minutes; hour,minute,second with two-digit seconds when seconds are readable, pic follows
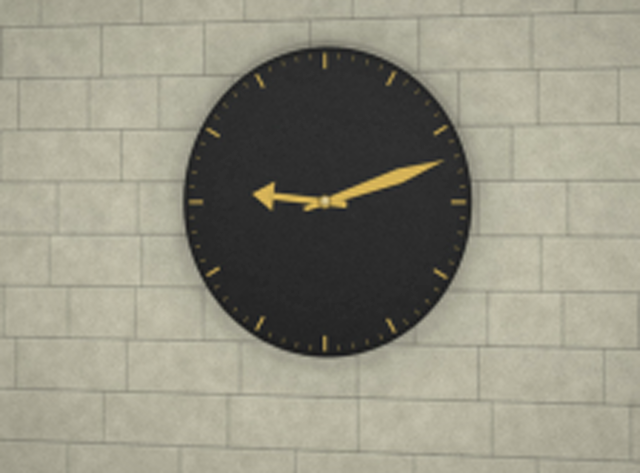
9,12
